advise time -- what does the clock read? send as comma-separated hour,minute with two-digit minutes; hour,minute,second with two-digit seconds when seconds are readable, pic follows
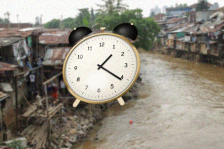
1,21
